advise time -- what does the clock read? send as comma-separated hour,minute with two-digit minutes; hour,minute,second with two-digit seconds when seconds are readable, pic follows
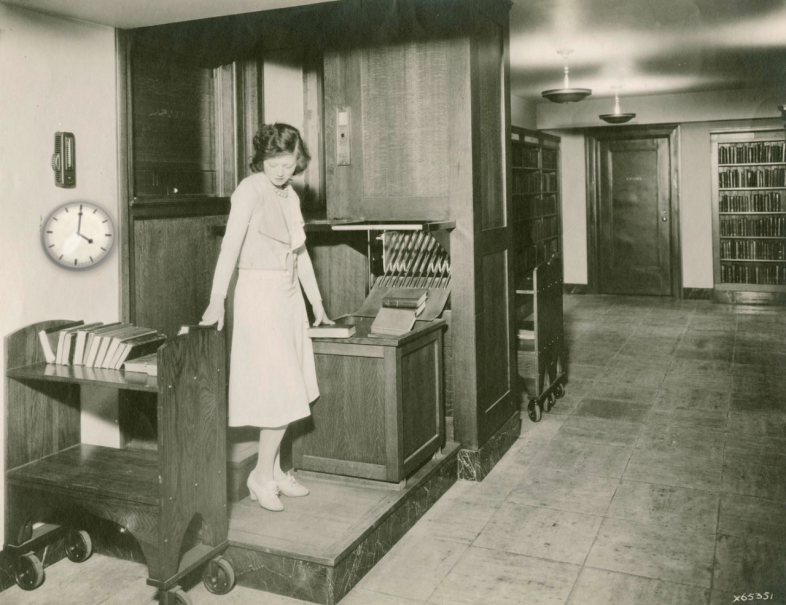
4,00
